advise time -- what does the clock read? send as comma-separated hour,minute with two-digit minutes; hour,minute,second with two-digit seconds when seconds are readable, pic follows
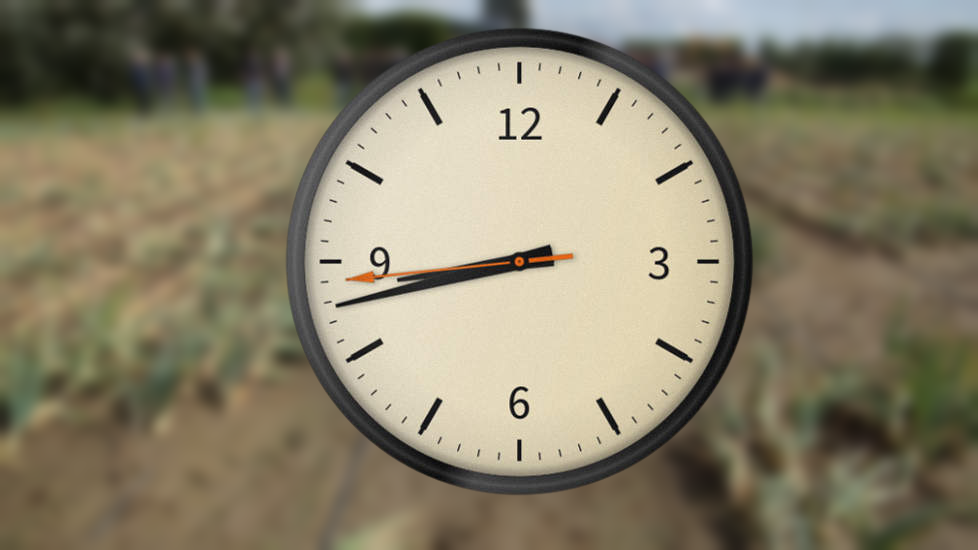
8,42,44
